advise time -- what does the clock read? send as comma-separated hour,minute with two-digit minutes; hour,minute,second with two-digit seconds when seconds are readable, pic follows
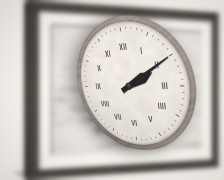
2,10
